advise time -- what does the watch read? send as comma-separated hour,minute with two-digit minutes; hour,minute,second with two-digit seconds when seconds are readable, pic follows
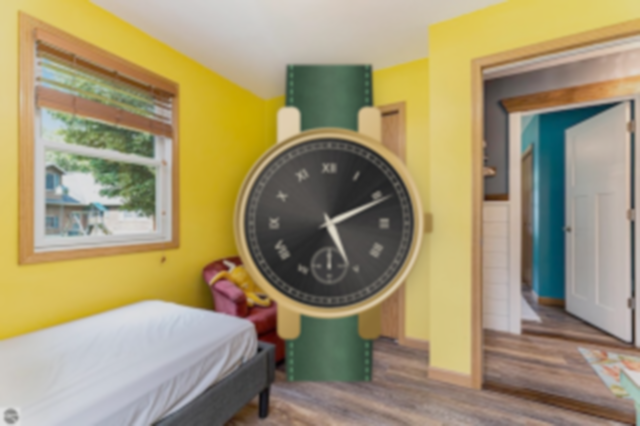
5,11
